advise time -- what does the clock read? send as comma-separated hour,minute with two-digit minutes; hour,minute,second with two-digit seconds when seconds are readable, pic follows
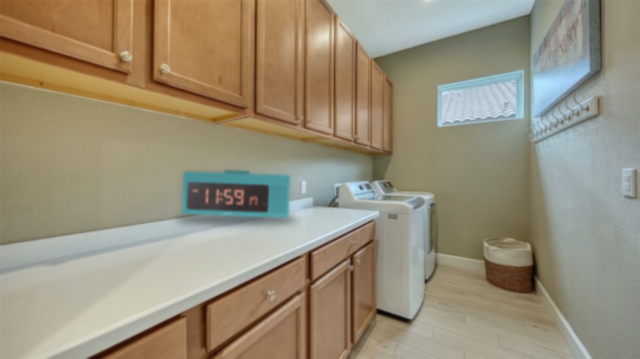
11,59
